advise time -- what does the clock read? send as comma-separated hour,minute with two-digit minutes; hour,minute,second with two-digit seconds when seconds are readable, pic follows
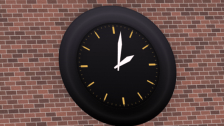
2,02
